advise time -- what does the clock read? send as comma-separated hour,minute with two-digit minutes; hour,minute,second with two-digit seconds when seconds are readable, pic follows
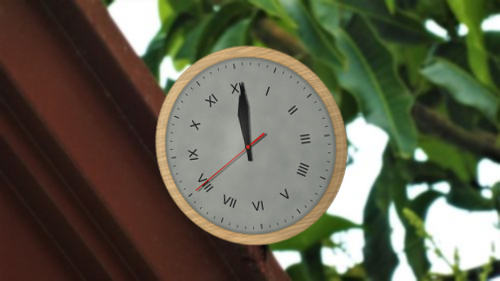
12,00,40
